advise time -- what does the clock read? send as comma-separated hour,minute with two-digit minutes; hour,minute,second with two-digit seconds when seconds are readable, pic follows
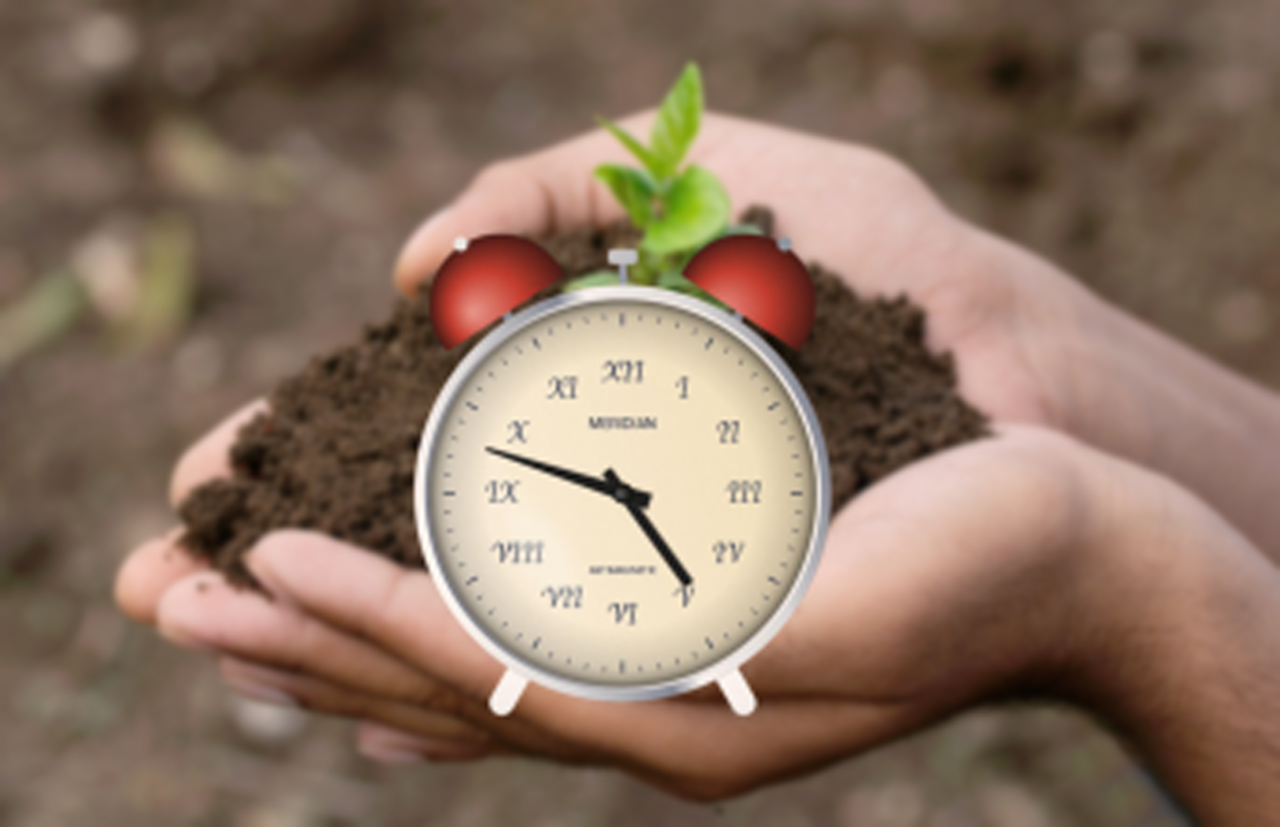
4,48
